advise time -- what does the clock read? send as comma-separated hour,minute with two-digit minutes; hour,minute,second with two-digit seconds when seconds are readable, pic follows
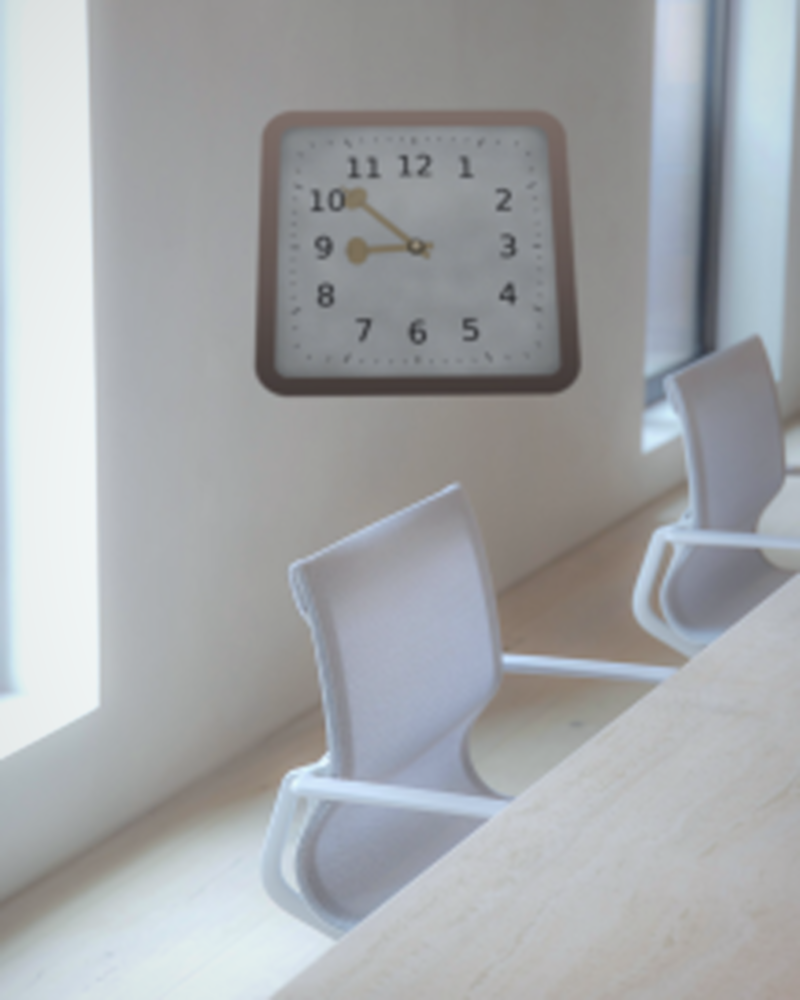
8,52
